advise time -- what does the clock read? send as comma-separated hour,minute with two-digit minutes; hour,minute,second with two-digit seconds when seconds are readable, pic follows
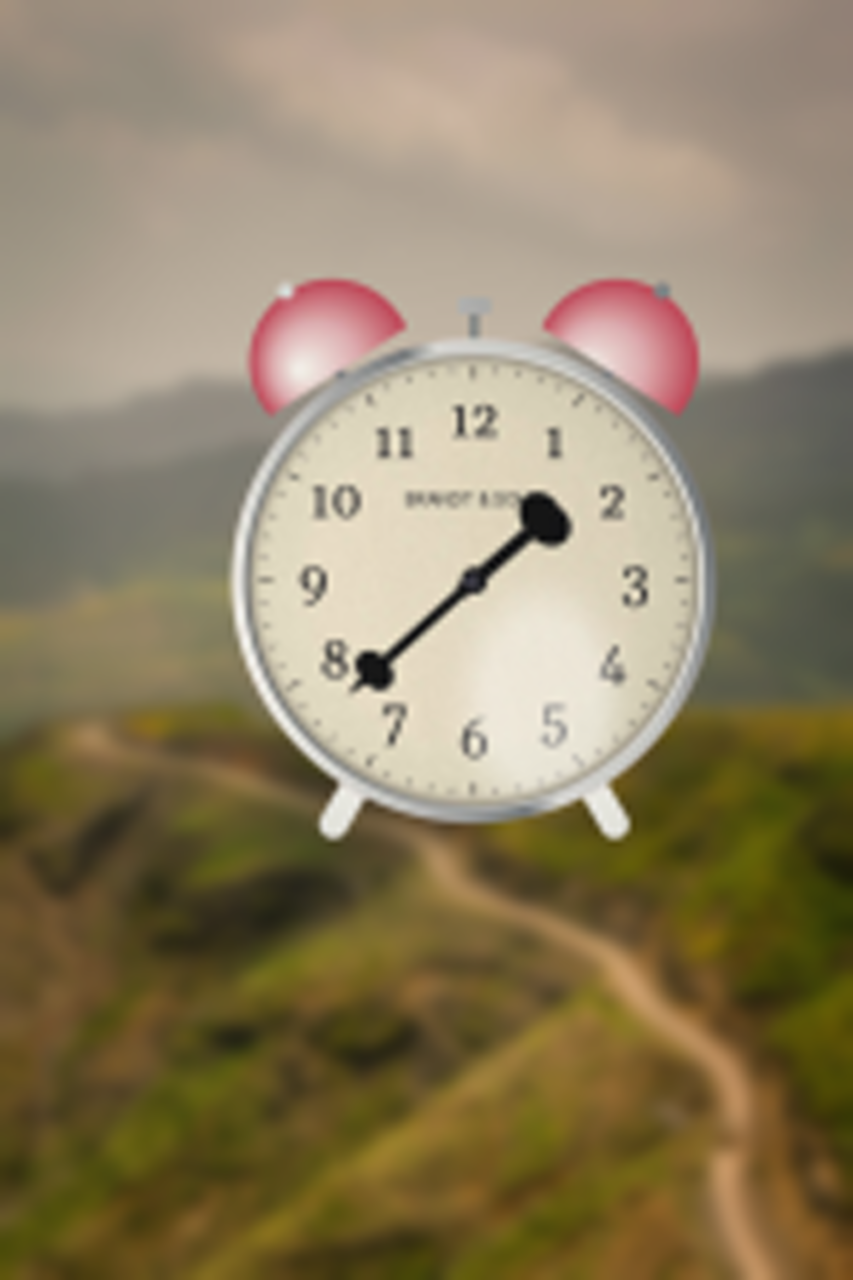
1,38
